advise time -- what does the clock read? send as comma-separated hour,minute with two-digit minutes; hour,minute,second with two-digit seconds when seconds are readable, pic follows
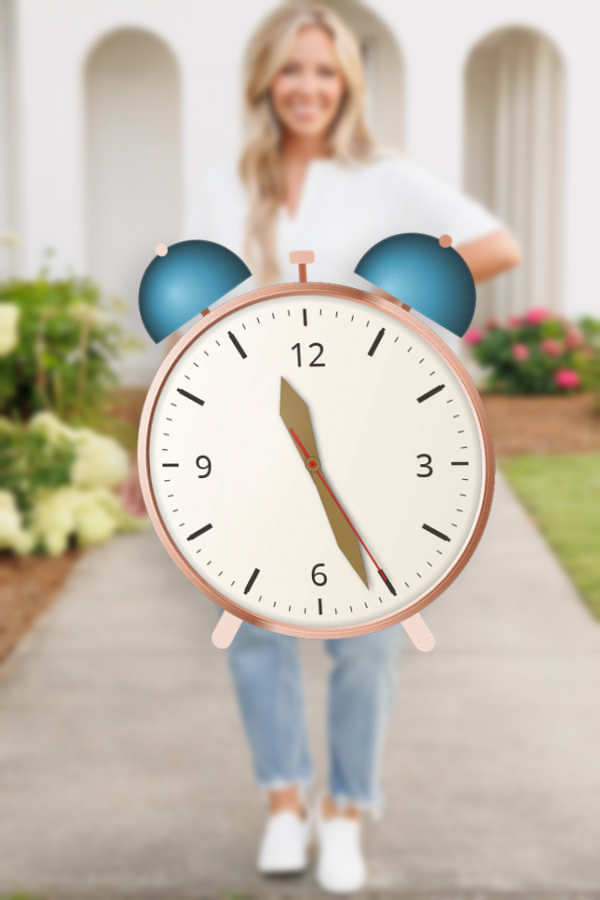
11,26,25
